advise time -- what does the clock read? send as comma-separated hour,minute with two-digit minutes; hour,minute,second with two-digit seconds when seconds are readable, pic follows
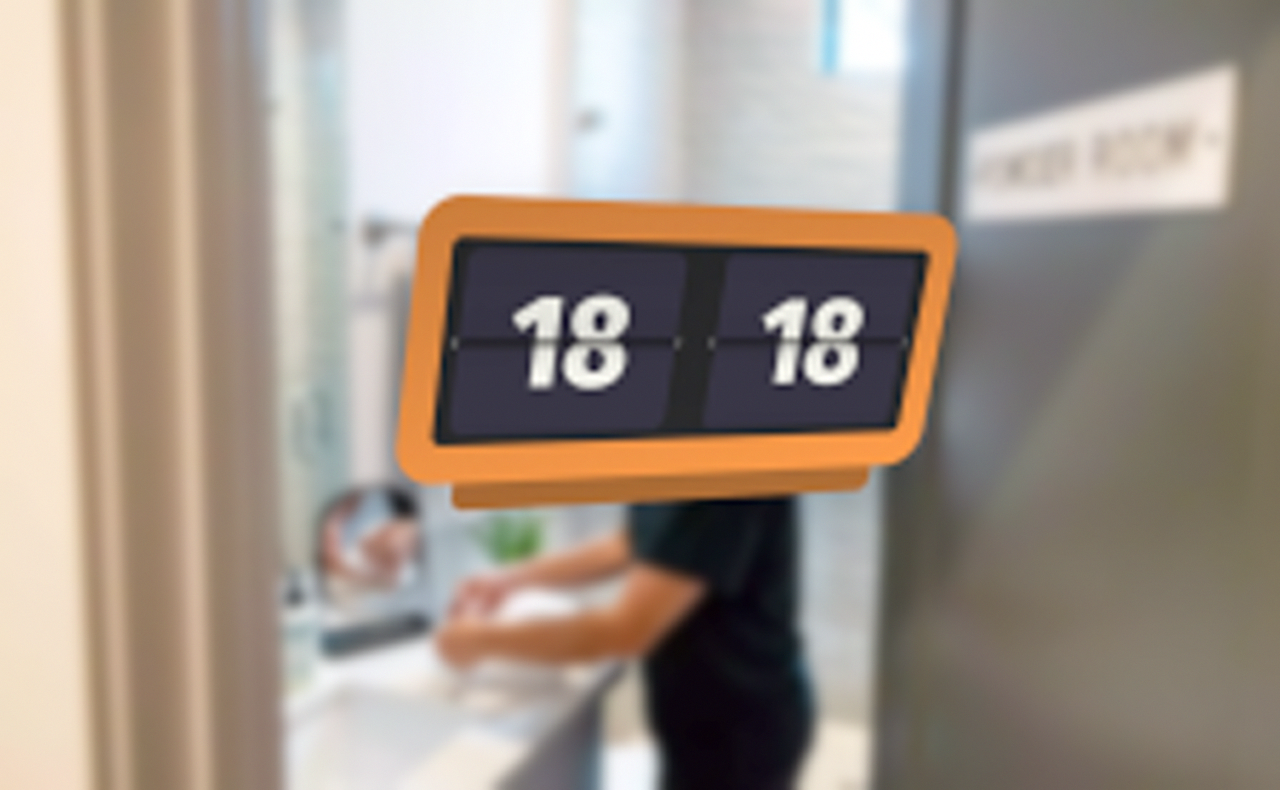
18,18
